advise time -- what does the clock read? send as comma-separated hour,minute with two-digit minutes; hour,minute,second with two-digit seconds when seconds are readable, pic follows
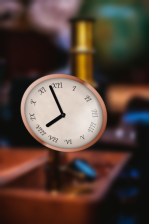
7,58
